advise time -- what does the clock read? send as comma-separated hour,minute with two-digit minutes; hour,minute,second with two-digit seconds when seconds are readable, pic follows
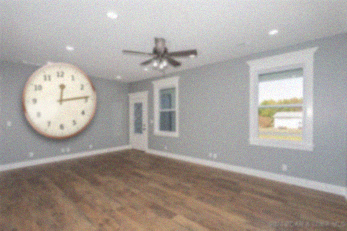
12,14
